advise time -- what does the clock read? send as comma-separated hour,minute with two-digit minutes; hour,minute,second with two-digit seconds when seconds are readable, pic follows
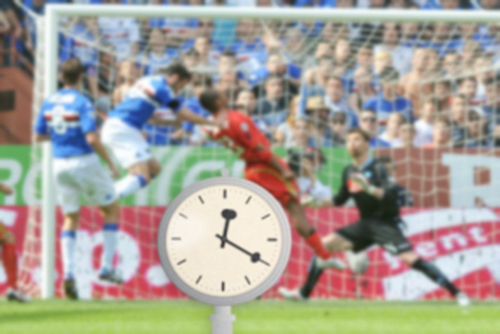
12,20
